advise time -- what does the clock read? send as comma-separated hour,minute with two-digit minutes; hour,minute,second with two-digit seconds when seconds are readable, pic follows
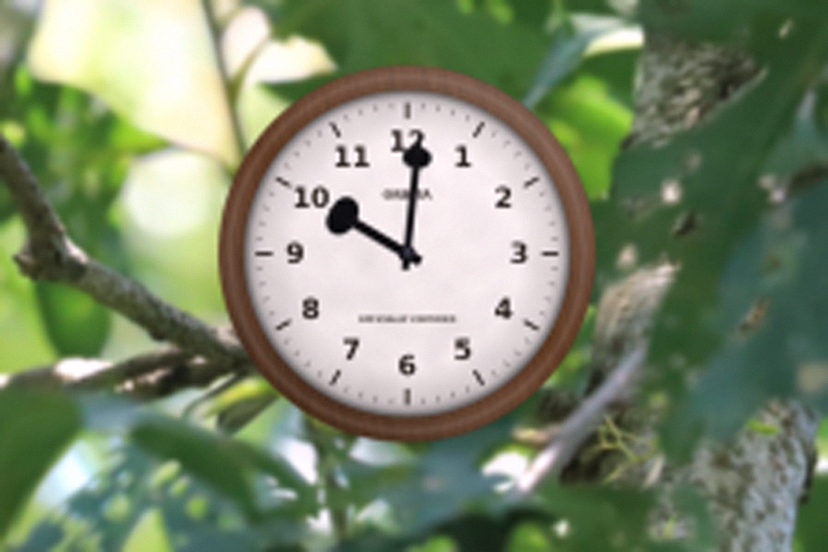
10,01
